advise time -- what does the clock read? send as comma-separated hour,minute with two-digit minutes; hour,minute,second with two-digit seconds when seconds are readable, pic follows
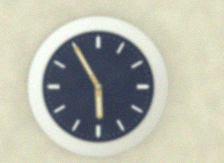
5,55
